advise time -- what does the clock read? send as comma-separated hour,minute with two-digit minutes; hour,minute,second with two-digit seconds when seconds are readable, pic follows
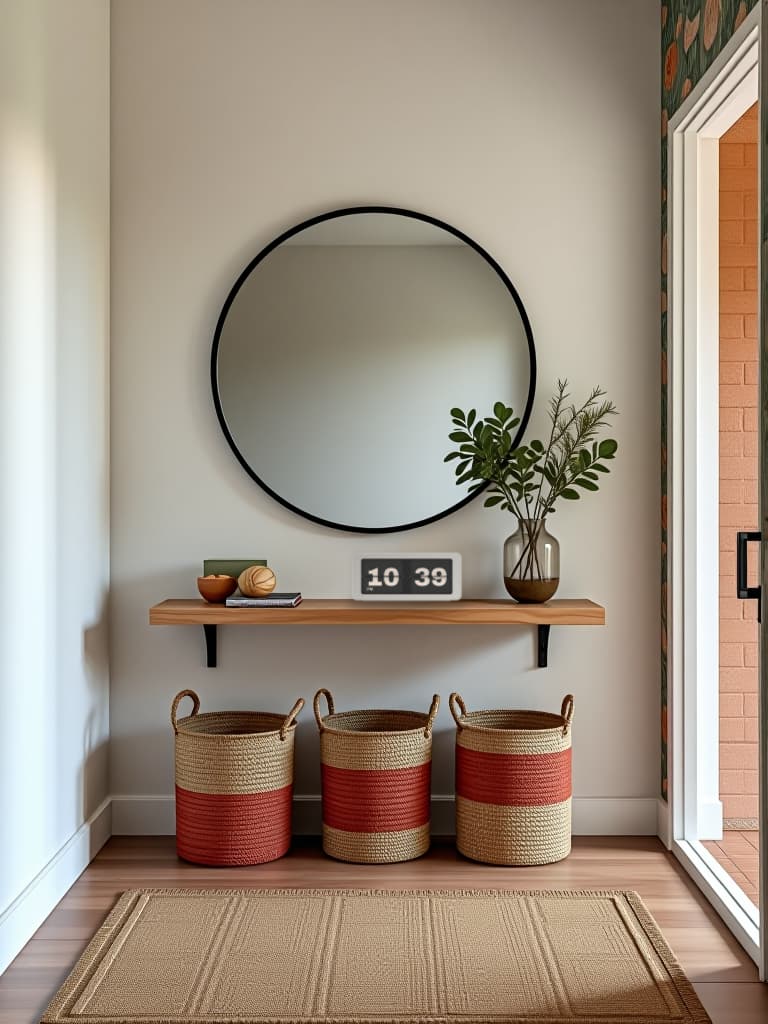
10,39
